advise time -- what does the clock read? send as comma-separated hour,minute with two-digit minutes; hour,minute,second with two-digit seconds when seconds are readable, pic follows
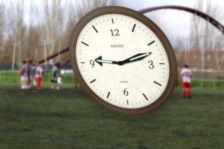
9,12
